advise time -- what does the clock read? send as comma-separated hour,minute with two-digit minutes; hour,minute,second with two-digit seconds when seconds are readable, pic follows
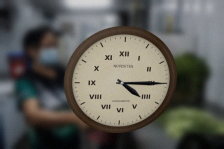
4,15
